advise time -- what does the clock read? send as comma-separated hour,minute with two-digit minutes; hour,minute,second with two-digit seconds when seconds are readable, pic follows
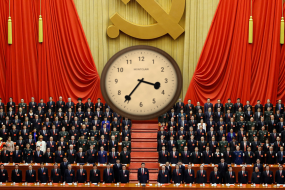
3,36
